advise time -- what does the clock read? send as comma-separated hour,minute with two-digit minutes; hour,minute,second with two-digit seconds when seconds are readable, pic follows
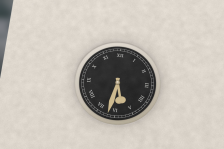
5,32
